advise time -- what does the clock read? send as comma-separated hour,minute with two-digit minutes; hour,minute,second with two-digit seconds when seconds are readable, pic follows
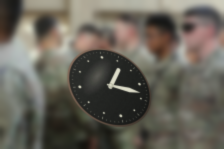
1,18
